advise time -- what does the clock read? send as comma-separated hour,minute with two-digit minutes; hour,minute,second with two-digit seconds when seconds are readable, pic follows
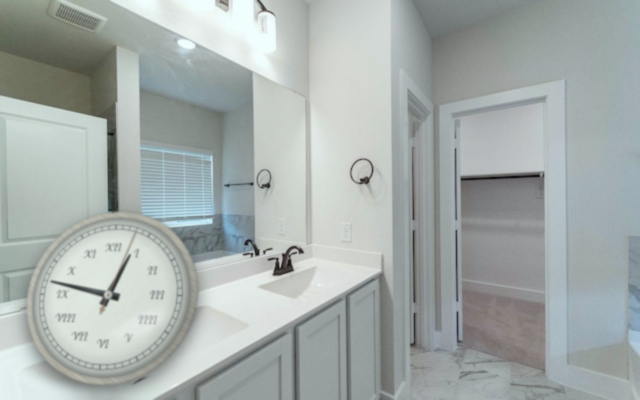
12,47,03
